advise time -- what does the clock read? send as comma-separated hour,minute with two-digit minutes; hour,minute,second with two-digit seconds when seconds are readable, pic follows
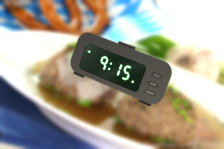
9,15
